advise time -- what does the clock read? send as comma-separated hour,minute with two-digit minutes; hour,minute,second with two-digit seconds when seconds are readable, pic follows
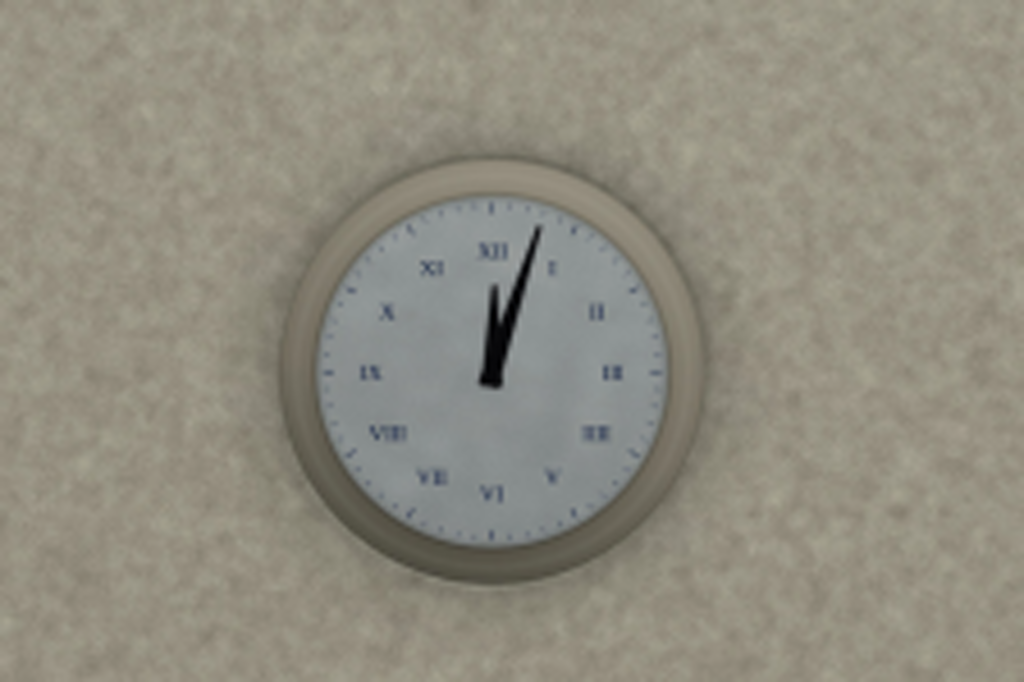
12,03
